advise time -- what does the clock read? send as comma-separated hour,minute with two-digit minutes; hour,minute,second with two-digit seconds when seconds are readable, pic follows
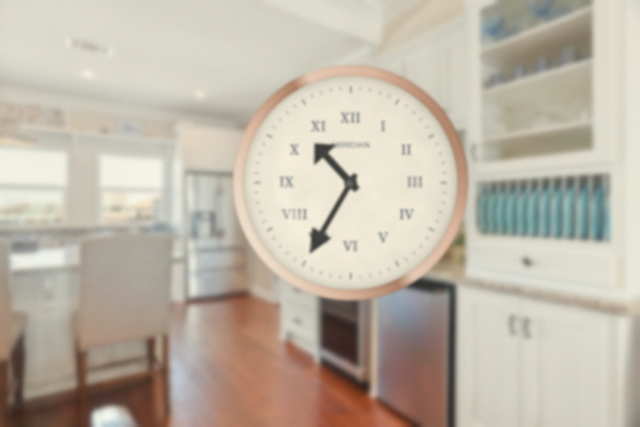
10,35
